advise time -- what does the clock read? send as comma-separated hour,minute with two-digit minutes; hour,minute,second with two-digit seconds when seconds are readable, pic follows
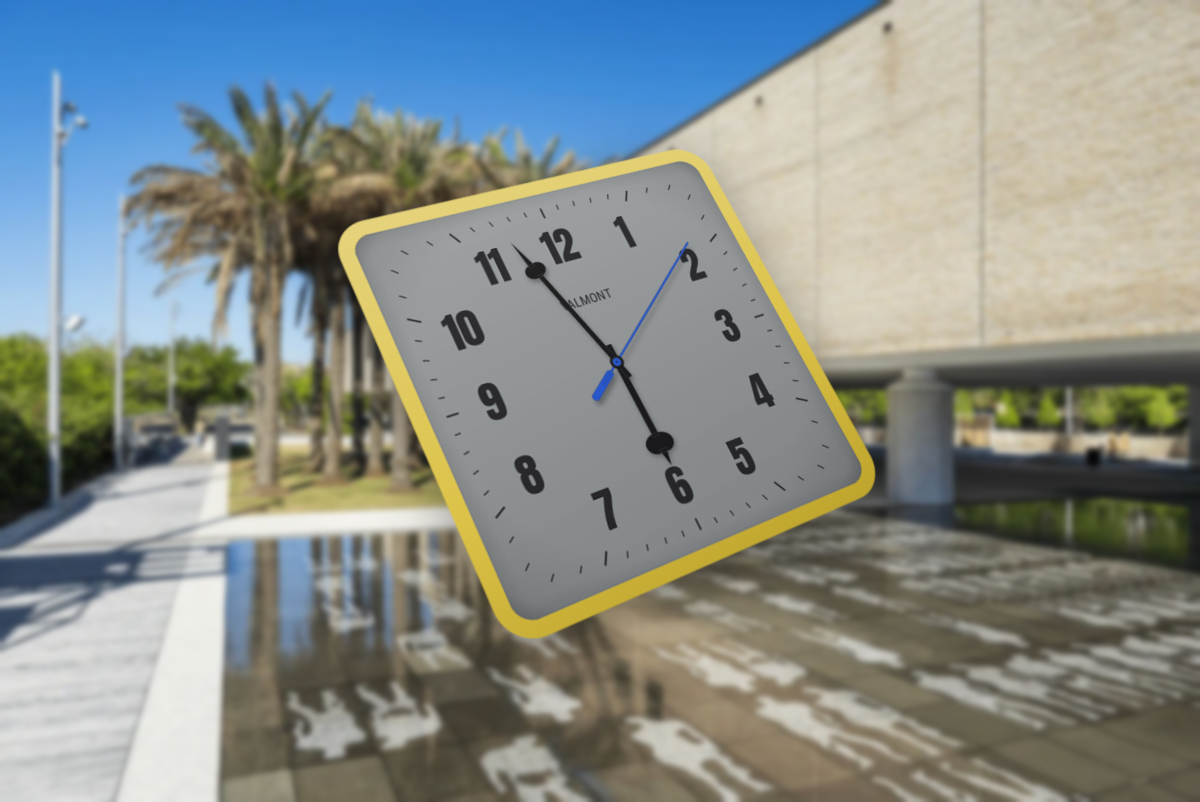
5,57,09
